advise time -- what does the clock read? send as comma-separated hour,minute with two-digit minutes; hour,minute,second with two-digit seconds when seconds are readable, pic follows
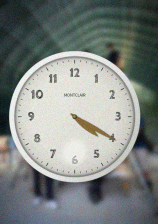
4,20
